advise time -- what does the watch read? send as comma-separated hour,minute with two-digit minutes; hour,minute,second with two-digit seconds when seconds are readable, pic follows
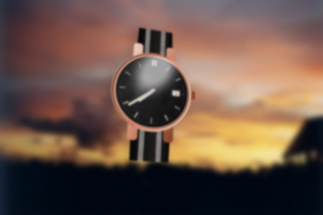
7,39
